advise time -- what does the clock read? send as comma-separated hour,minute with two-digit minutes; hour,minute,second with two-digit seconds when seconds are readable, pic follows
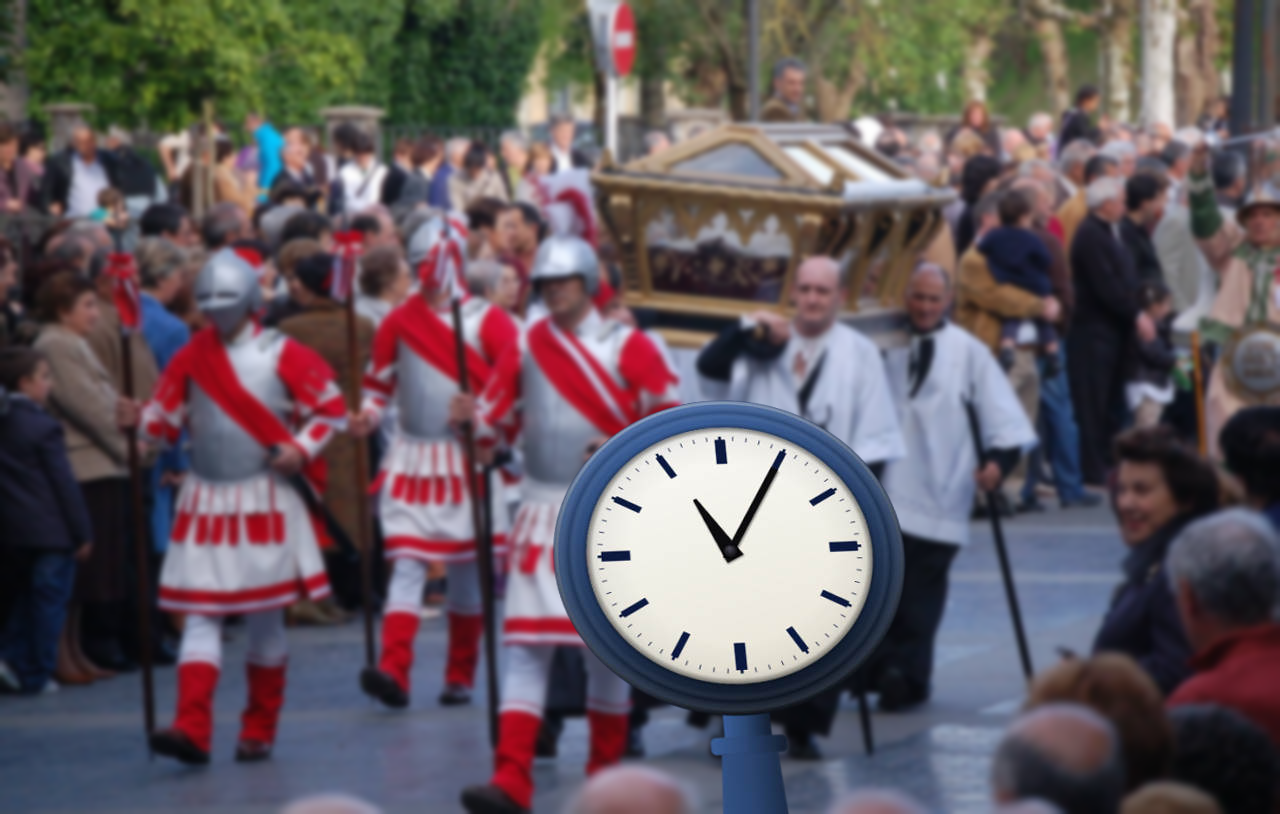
11,05
